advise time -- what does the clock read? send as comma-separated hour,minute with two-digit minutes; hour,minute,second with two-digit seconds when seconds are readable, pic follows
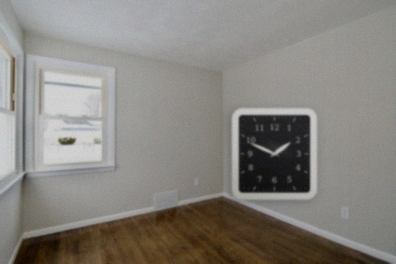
1,49
